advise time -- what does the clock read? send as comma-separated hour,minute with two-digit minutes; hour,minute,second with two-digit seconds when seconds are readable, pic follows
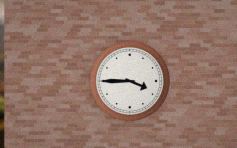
3,45
